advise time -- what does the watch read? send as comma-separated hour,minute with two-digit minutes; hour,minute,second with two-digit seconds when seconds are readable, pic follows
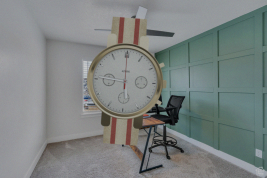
5,46
